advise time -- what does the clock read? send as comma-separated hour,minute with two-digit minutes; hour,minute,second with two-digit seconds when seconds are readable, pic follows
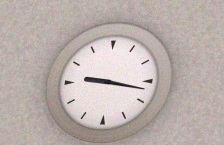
9,17
